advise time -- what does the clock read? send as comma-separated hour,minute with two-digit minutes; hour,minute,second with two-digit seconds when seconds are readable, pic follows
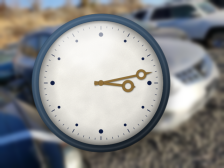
3,13
